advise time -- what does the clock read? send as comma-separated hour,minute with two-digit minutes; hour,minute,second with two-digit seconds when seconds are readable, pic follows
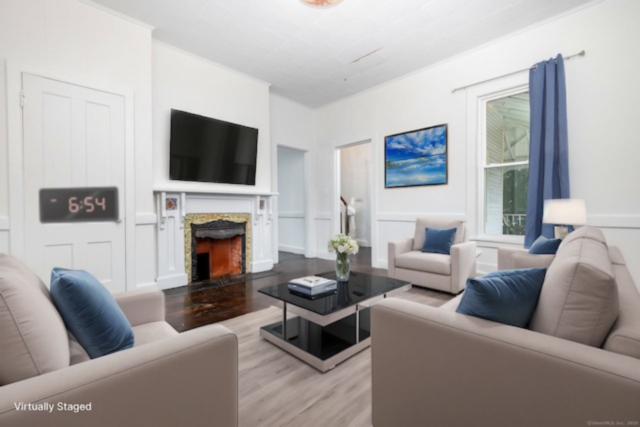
6,54
